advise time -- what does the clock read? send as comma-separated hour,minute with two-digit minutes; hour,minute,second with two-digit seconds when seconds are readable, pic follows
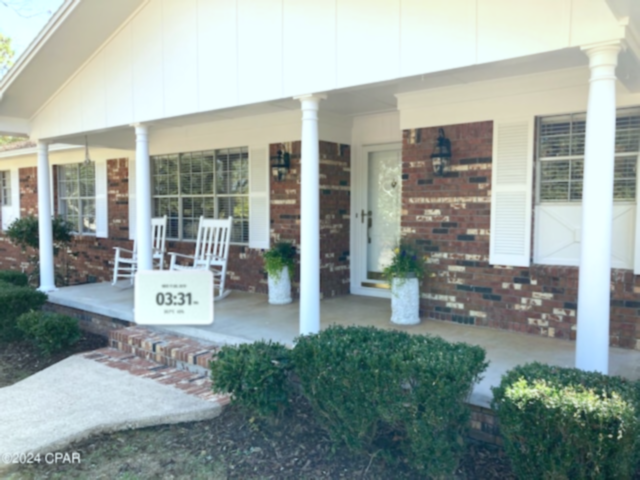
3,31
